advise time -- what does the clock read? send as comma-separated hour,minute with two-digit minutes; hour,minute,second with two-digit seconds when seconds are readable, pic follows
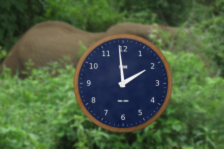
1,59
